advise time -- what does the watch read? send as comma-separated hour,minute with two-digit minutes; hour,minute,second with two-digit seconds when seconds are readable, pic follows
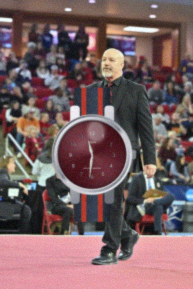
11,31
